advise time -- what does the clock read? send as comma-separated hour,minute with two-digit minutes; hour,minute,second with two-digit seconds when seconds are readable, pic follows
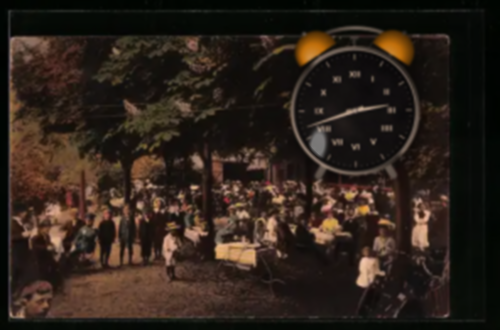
2,42
